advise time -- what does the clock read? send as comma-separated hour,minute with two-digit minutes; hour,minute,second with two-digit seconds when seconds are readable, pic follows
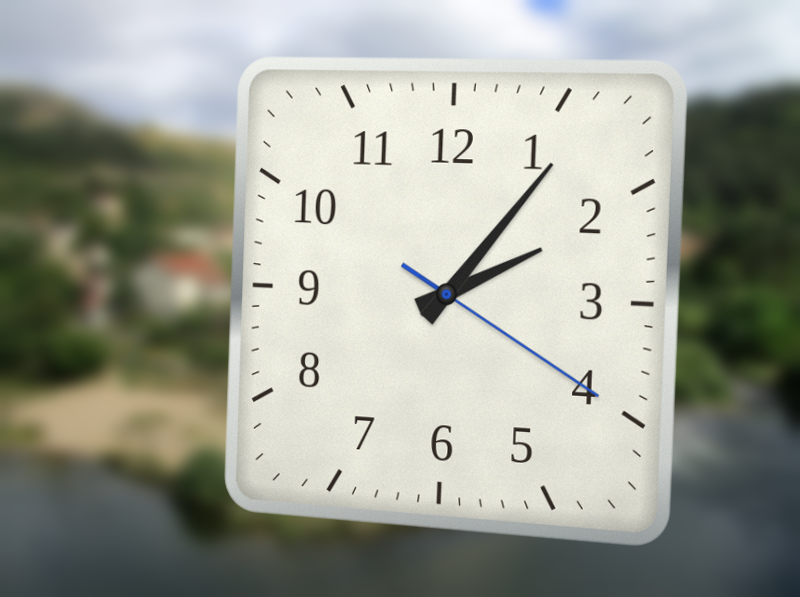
2,06,20
